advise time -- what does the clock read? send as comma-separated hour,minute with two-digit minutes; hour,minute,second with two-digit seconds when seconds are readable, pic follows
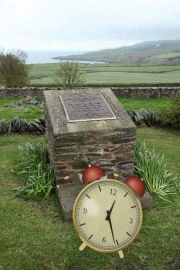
12,26
